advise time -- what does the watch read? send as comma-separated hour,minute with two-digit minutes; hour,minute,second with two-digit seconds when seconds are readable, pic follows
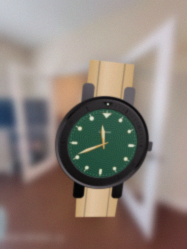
11,41
